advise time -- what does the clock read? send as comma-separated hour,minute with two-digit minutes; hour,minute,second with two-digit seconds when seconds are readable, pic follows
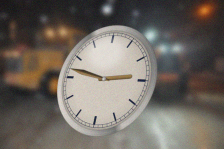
2,47
